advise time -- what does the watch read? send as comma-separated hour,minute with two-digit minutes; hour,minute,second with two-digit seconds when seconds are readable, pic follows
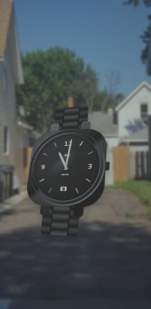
11,01
